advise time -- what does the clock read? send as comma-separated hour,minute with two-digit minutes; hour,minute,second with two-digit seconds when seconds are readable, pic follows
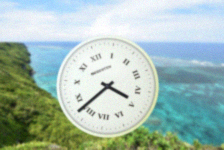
4,42
